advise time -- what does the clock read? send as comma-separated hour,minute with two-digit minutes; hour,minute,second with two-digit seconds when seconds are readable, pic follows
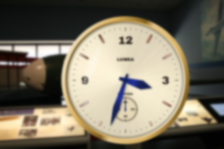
3,33
